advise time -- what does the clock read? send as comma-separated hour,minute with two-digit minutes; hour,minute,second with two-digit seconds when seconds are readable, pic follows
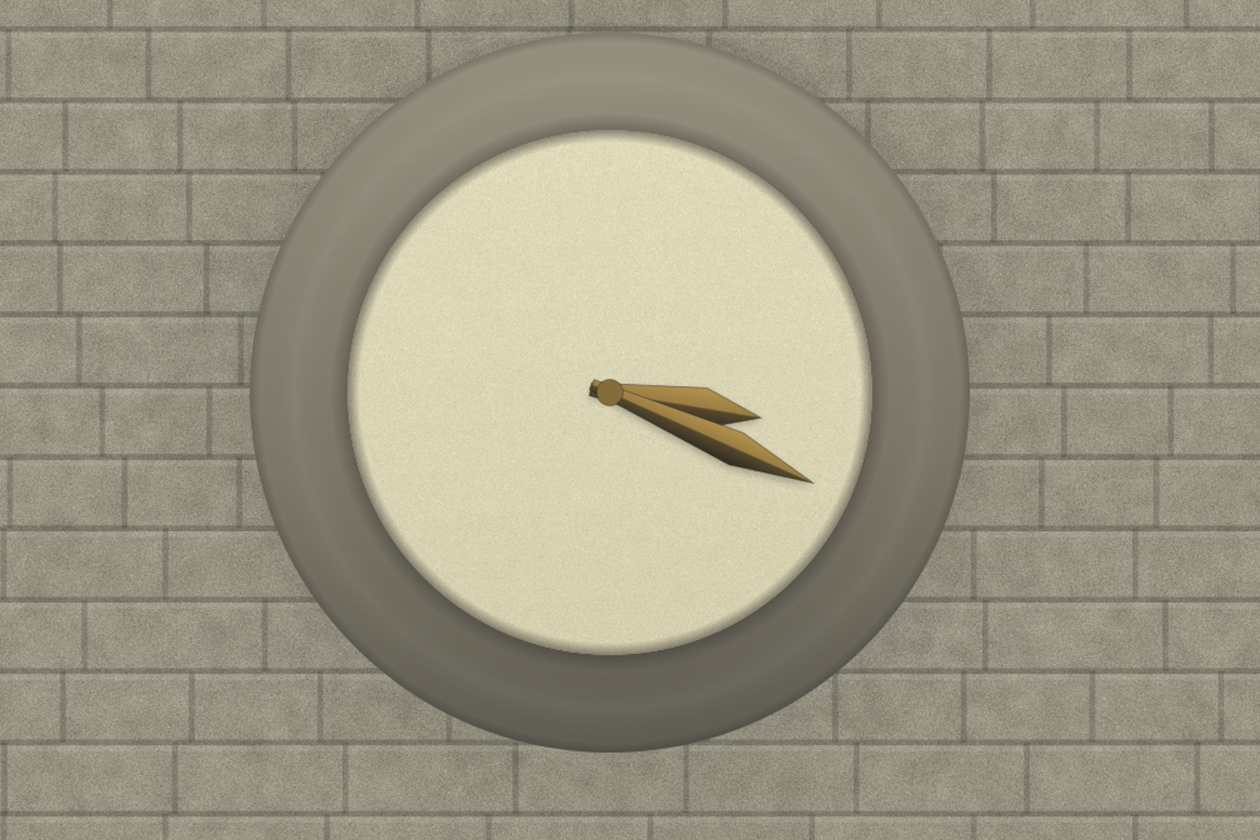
3,19
